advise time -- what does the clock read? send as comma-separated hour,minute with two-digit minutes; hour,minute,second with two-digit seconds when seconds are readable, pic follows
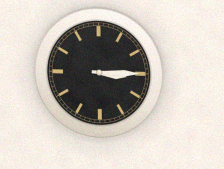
3,15
